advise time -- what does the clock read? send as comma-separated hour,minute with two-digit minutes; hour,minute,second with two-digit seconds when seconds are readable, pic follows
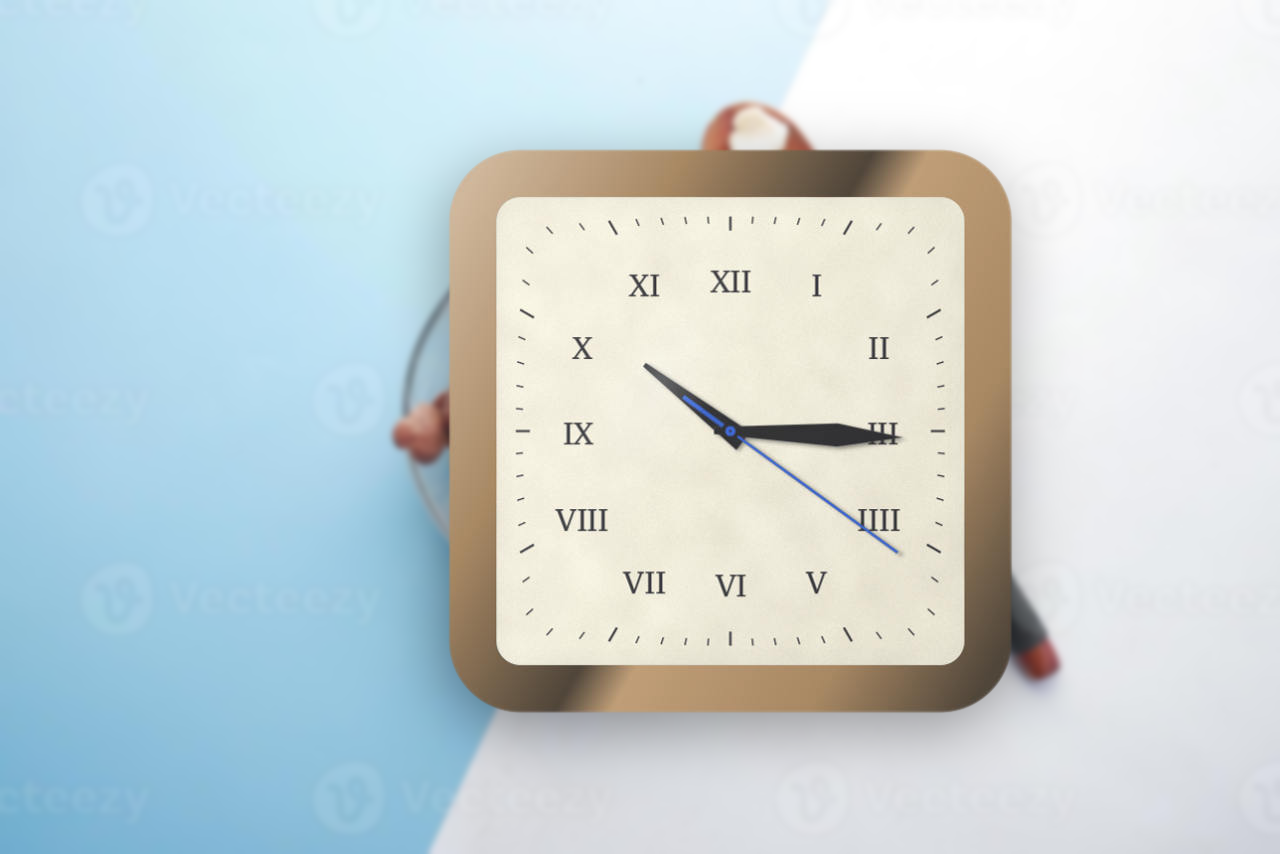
10,15,21
